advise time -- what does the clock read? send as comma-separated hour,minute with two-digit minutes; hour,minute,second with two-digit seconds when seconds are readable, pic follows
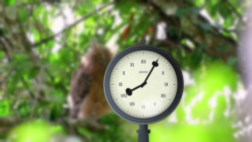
8,05
